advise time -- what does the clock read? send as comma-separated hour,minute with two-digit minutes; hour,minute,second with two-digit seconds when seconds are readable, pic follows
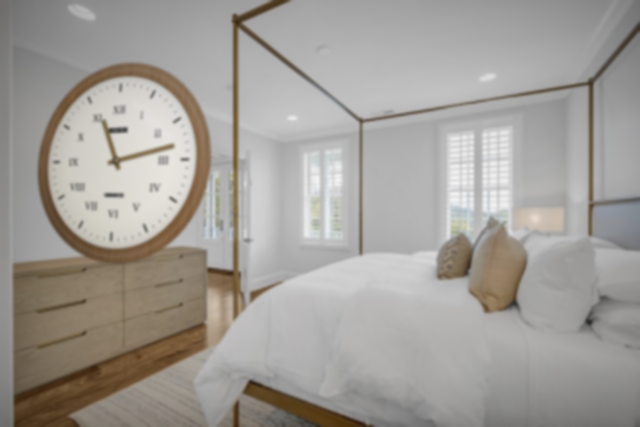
11,13
